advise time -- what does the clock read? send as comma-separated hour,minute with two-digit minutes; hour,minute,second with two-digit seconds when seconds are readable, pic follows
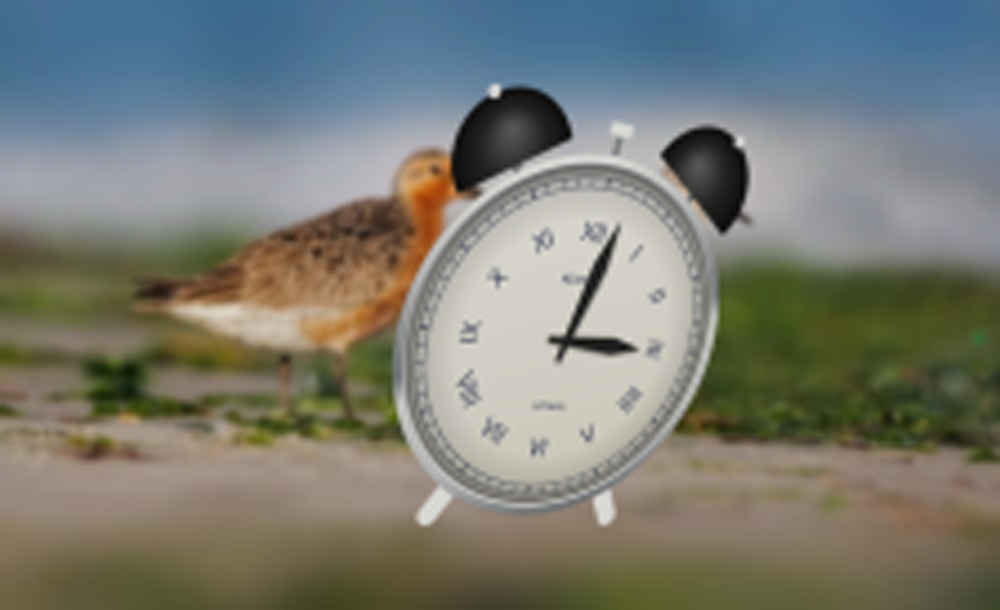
3,02
